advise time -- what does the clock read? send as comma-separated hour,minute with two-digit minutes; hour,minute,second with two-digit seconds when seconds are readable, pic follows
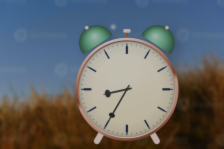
8,35
